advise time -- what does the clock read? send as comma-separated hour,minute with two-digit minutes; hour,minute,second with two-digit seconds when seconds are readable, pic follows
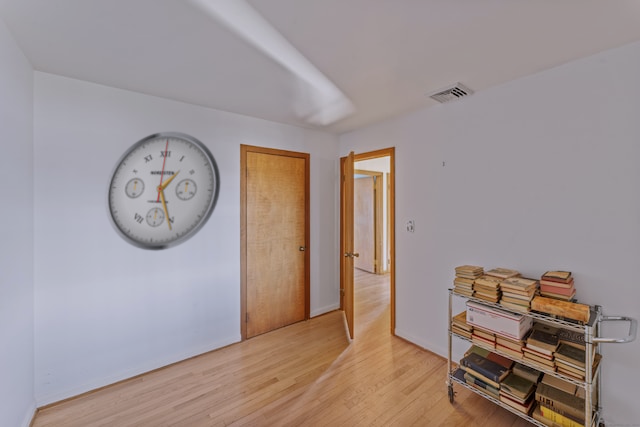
1,26
